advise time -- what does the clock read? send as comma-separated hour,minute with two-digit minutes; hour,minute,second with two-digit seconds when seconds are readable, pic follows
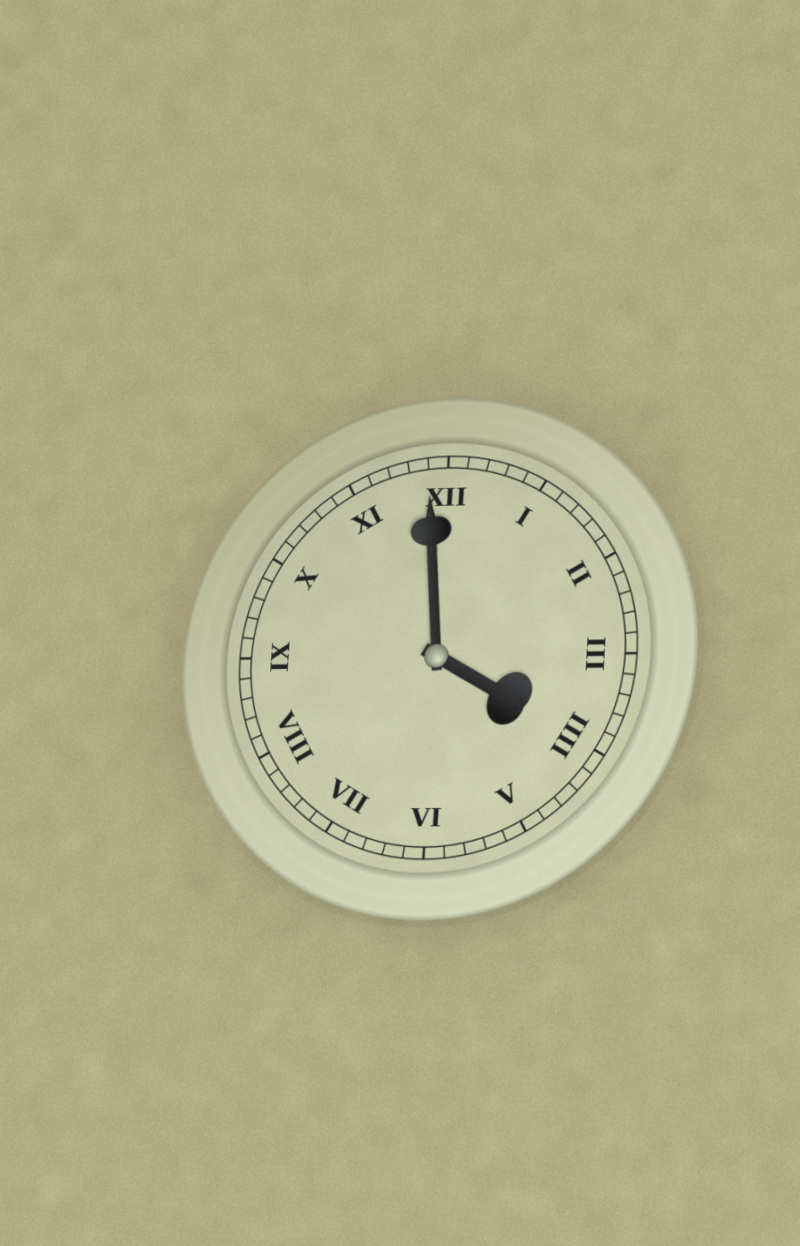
3,59
